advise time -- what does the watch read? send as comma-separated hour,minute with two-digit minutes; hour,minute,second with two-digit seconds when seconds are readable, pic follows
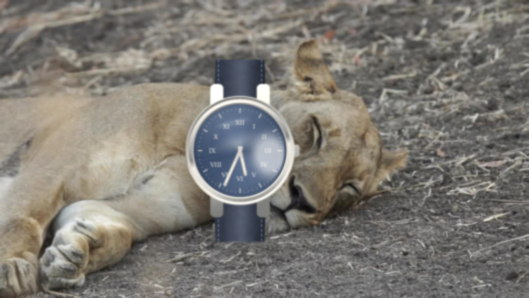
5,34
